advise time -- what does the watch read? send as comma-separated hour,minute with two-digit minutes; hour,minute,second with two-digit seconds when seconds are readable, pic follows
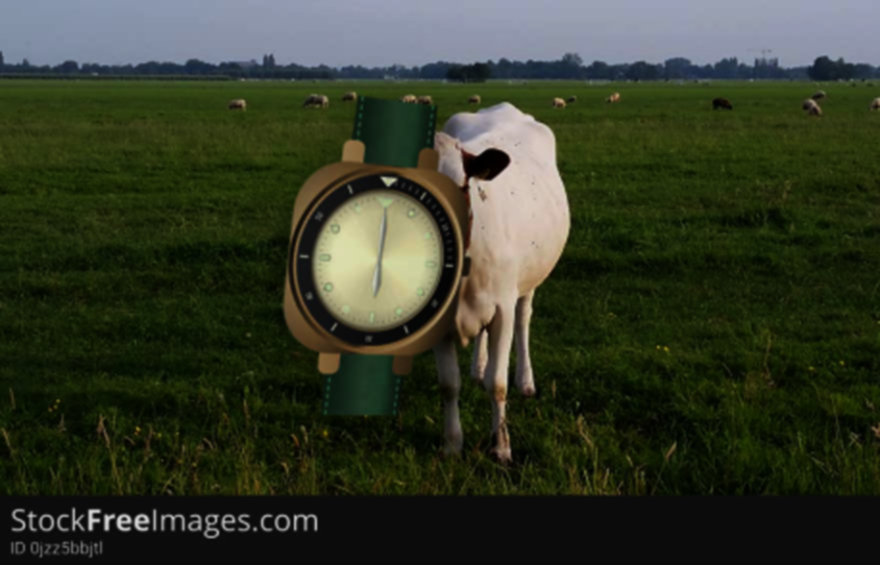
6,00
